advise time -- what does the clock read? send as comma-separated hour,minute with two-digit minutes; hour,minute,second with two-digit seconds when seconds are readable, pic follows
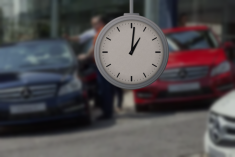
1,01
